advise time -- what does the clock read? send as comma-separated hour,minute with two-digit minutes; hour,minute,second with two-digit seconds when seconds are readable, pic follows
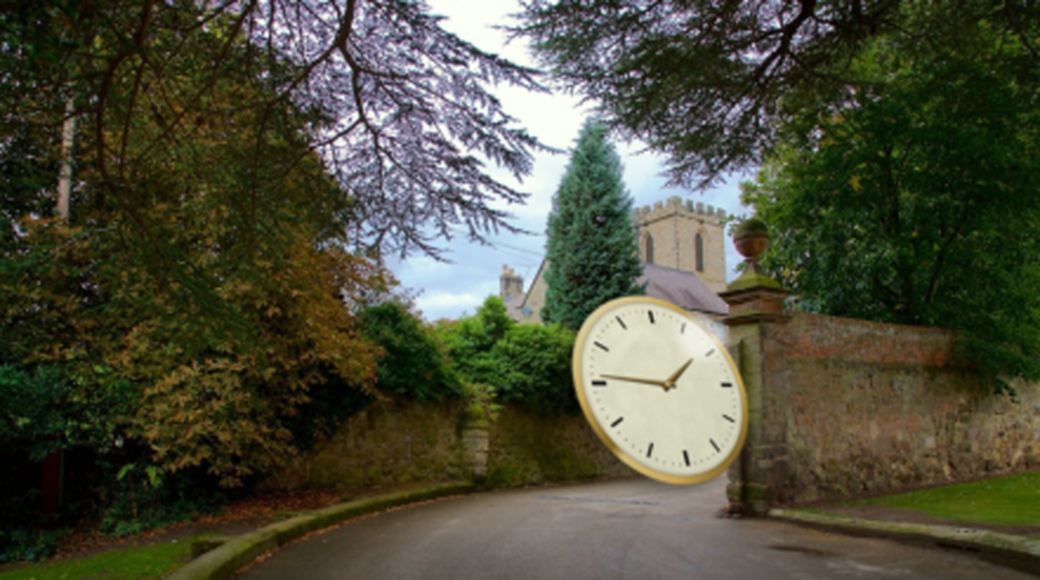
1,46
